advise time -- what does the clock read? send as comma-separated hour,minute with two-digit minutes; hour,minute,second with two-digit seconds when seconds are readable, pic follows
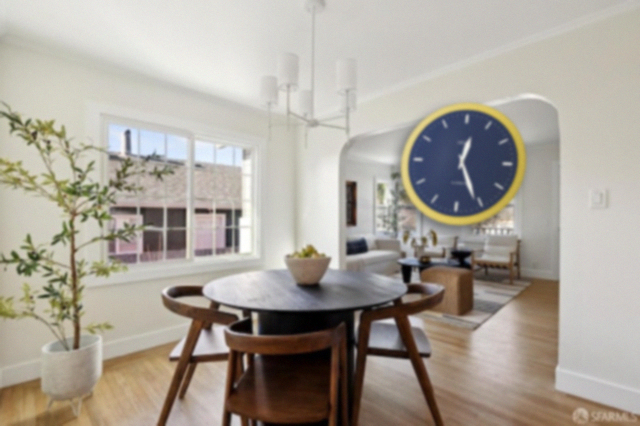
12,26
